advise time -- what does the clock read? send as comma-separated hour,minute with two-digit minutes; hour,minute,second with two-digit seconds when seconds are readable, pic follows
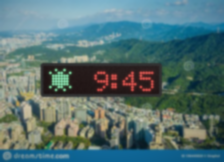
9,45
